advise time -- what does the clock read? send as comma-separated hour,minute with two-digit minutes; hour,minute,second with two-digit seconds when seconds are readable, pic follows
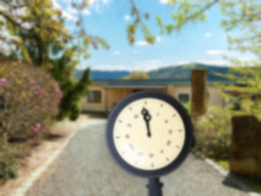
11,59
